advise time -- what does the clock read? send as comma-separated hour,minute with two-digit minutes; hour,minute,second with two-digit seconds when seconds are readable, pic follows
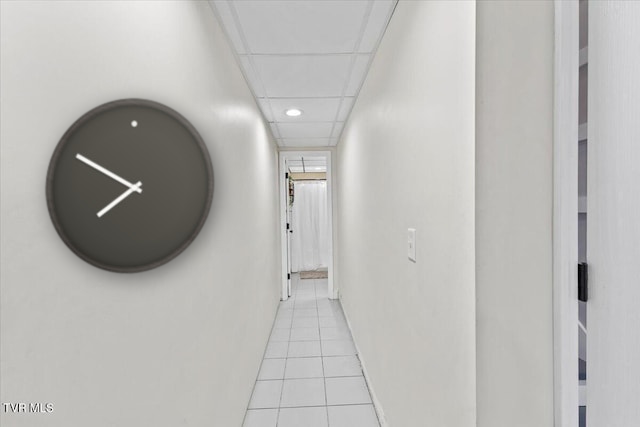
7,50
